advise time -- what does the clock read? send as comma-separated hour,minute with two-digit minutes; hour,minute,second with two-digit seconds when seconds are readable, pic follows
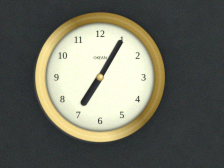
7,05
